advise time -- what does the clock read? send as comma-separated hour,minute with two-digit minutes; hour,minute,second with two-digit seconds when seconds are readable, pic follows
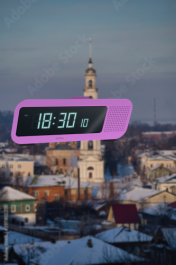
18,30,10
